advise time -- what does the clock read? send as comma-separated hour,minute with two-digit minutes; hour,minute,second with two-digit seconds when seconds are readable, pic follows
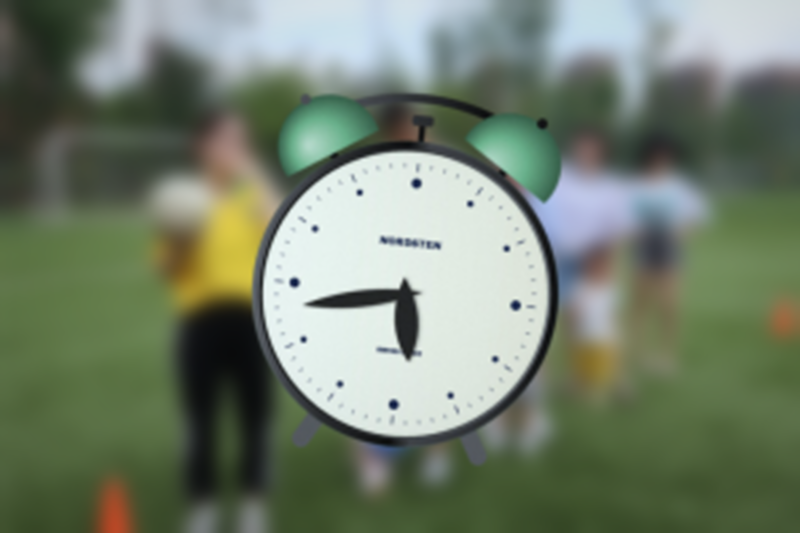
5,43
